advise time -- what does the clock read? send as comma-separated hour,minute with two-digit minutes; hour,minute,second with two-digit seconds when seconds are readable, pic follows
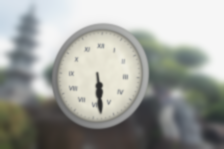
5,28
